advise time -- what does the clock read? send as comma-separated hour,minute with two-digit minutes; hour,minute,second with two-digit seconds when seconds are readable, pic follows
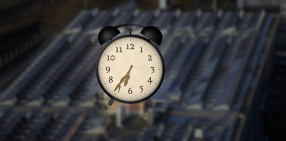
6,36
